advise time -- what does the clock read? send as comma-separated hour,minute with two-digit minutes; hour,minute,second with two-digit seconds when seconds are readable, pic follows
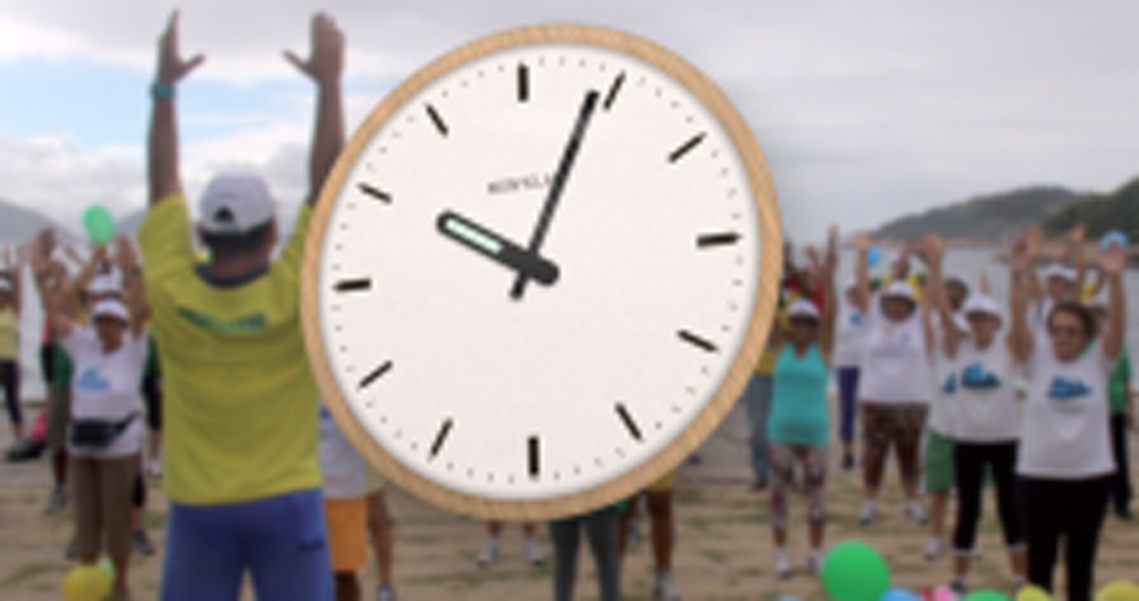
10,04
